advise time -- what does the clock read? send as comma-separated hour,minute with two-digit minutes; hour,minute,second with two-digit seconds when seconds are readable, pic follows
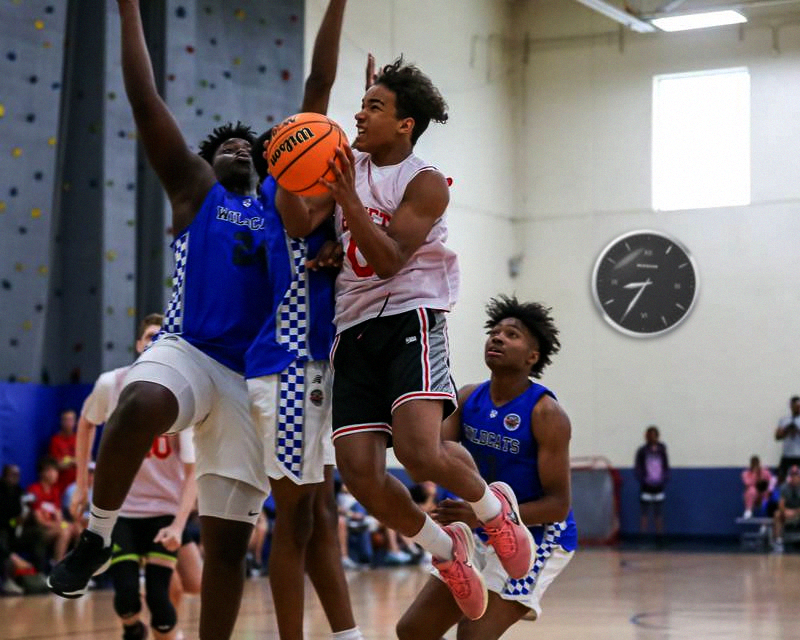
8,35
